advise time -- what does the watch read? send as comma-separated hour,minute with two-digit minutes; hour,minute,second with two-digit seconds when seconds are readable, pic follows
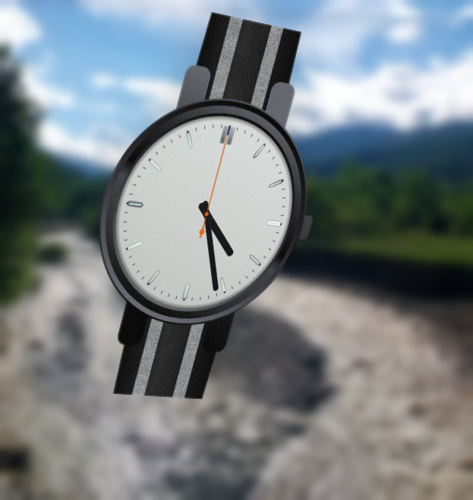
4,26,00
